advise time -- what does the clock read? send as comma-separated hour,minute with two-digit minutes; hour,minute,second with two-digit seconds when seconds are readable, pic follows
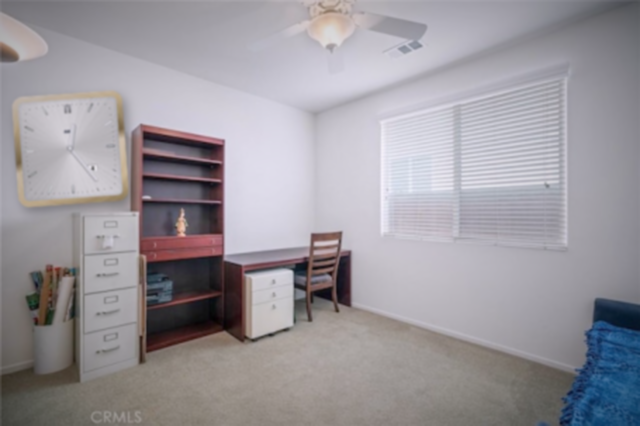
12,24
